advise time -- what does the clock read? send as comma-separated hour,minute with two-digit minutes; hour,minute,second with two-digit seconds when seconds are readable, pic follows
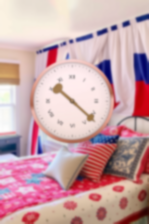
10,22
